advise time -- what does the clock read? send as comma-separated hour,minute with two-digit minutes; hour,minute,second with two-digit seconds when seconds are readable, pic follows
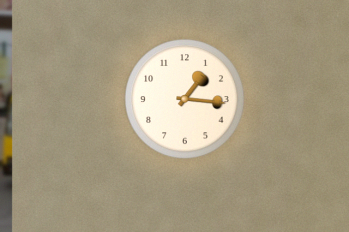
1,16
